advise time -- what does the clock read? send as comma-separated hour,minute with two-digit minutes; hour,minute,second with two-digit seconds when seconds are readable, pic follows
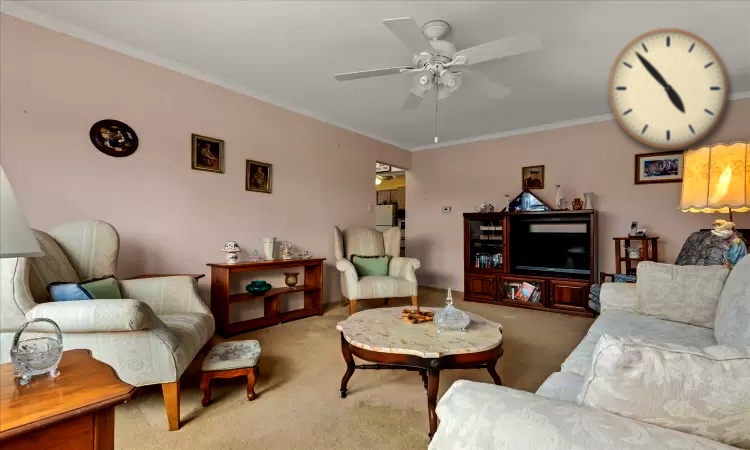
4,53
